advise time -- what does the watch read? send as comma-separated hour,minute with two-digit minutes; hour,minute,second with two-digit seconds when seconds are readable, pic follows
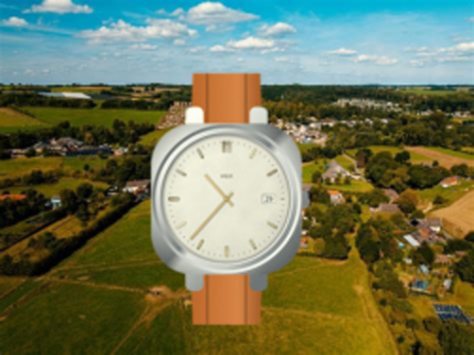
10,37
